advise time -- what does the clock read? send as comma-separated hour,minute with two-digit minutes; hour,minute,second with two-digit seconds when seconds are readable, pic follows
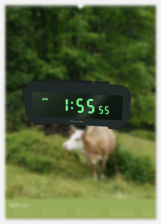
1,55,55
